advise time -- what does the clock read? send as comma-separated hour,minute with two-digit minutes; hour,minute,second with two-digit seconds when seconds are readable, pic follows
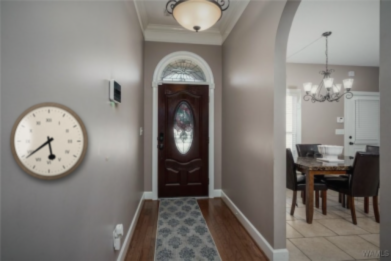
5,39
